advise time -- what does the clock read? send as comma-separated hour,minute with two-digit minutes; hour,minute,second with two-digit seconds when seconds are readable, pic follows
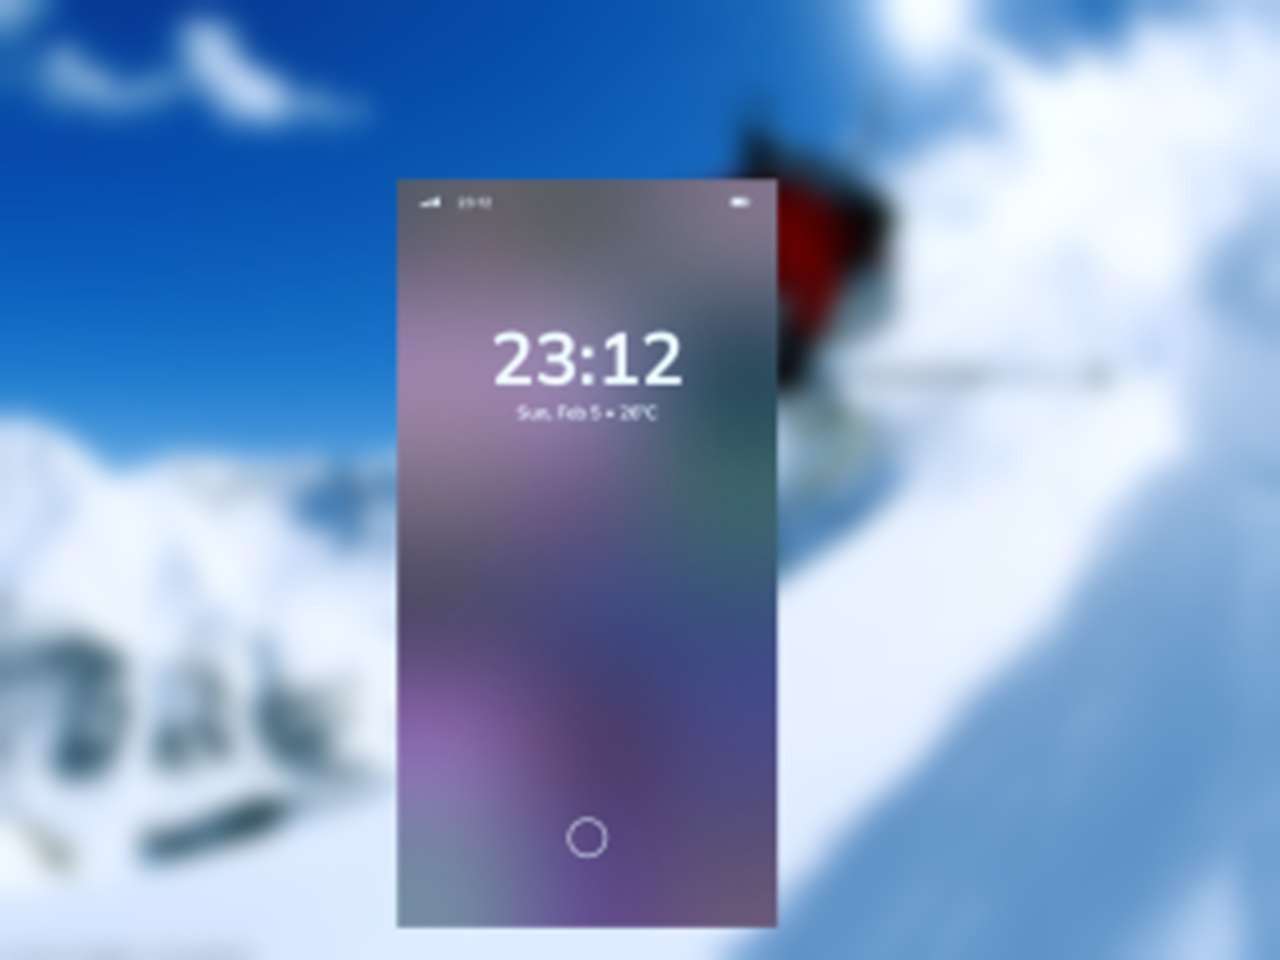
23,12
